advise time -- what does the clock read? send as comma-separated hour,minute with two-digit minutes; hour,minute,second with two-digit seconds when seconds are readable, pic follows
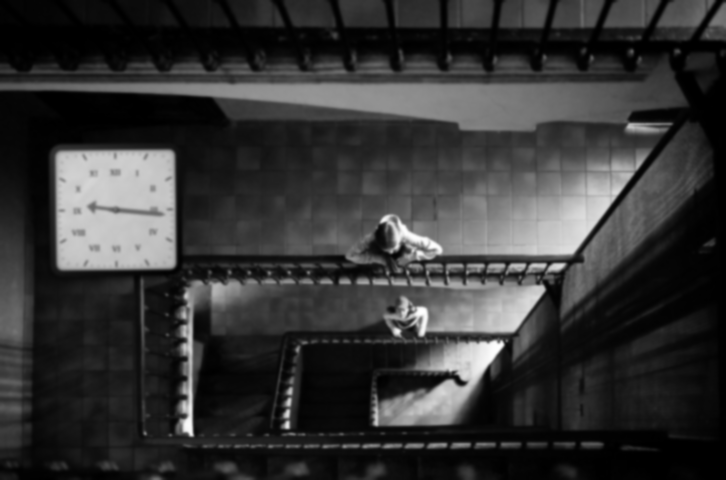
9,16
